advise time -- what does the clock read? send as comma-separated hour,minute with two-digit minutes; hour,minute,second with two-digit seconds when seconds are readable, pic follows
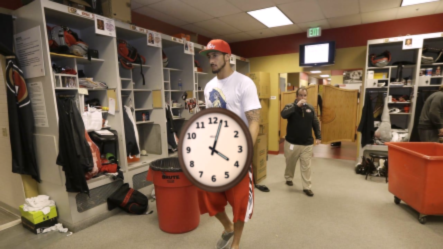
4,03
